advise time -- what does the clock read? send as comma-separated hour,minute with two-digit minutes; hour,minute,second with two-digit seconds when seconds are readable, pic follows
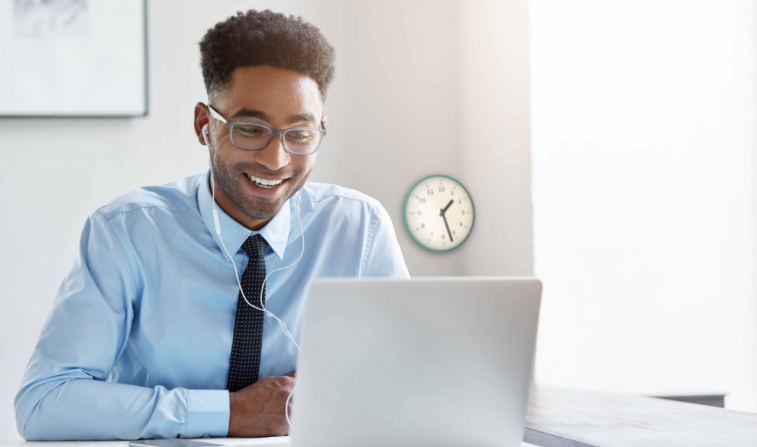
1,27
